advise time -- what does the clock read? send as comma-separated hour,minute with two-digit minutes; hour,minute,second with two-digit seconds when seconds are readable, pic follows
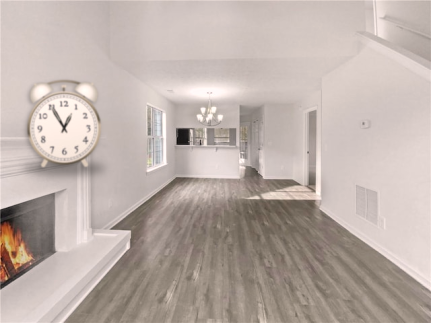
12,55
